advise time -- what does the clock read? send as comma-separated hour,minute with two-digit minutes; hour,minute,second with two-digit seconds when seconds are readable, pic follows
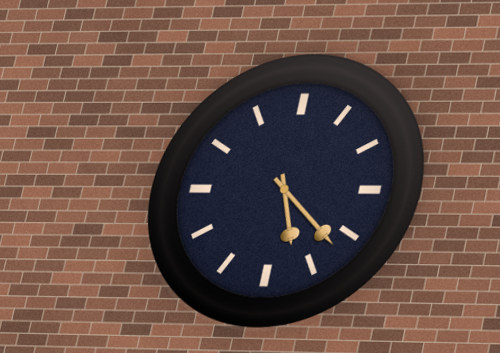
5,22
